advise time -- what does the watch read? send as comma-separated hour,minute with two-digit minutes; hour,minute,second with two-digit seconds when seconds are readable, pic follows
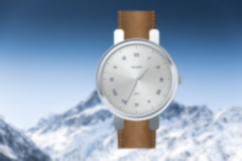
1,34
